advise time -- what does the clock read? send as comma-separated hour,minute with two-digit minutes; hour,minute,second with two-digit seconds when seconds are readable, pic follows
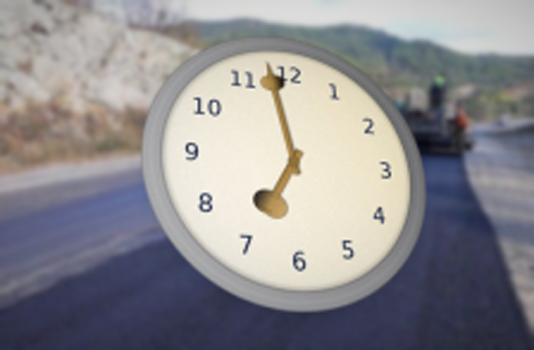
6,58
